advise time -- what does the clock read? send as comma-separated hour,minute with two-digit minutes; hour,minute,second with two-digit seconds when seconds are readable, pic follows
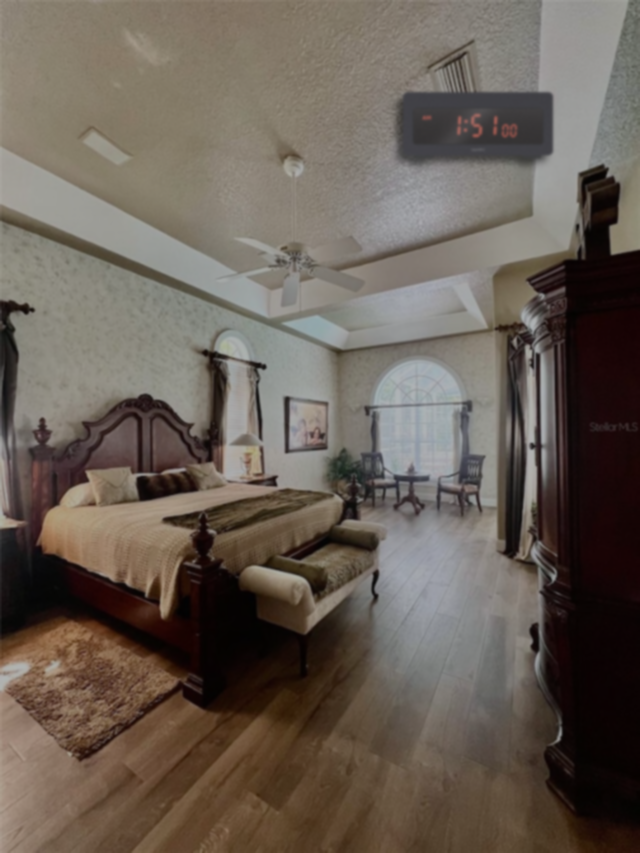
1,51,00
